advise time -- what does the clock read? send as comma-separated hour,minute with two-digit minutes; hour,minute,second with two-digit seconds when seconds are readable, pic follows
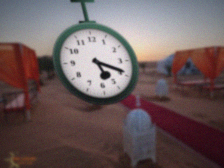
5,19
